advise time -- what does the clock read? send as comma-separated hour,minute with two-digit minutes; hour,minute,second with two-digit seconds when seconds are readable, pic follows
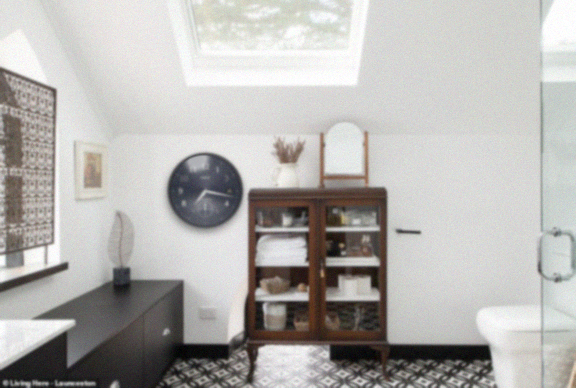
7,17
